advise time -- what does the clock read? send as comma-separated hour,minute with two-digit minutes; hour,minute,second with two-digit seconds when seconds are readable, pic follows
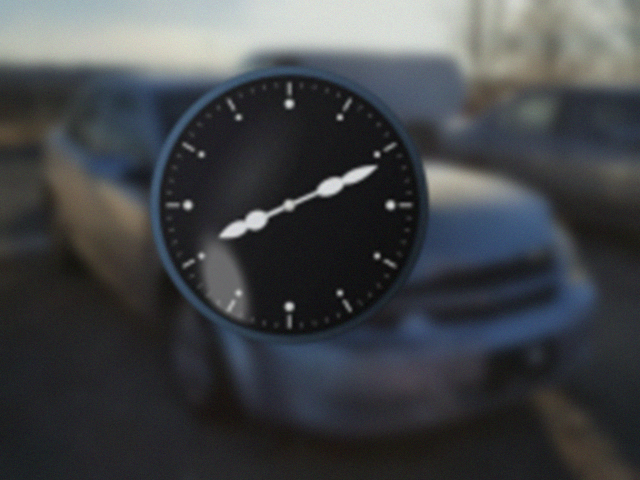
8,11
